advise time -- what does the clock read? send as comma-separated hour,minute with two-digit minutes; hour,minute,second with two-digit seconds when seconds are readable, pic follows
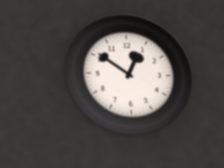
12,51
